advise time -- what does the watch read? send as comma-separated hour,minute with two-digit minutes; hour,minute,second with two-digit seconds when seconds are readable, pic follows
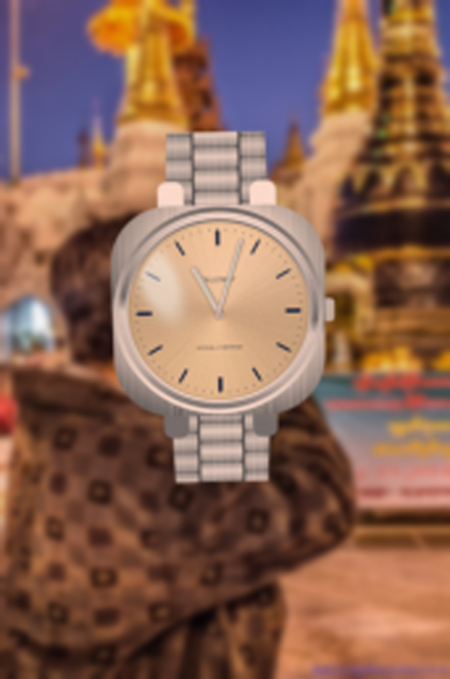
11,03
